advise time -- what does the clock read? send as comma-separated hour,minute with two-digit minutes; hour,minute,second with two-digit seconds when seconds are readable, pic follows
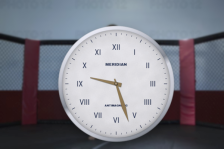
9,27
